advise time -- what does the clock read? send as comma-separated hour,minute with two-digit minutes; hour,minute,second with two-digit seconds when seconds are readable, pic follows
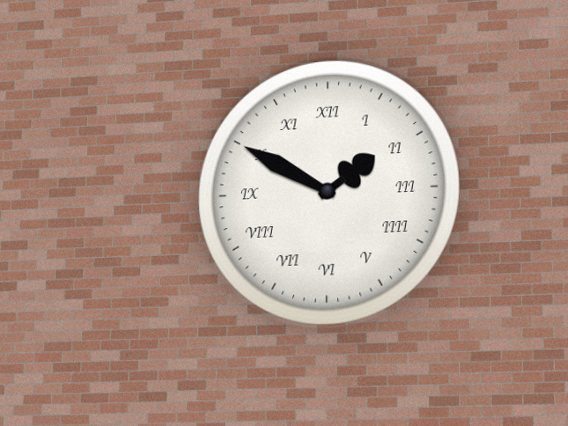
1,50
